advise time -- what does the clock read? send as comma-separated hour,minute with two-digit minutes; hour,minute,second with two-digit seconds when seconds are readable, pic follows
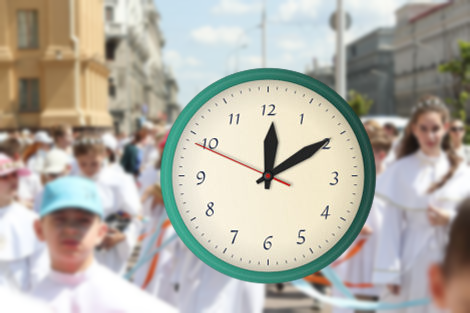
12,09,49
